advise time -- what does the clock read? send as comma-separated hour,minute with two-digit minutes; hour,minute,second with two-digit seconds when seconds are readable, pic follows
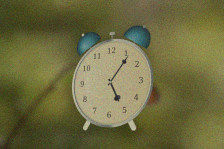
5,06
